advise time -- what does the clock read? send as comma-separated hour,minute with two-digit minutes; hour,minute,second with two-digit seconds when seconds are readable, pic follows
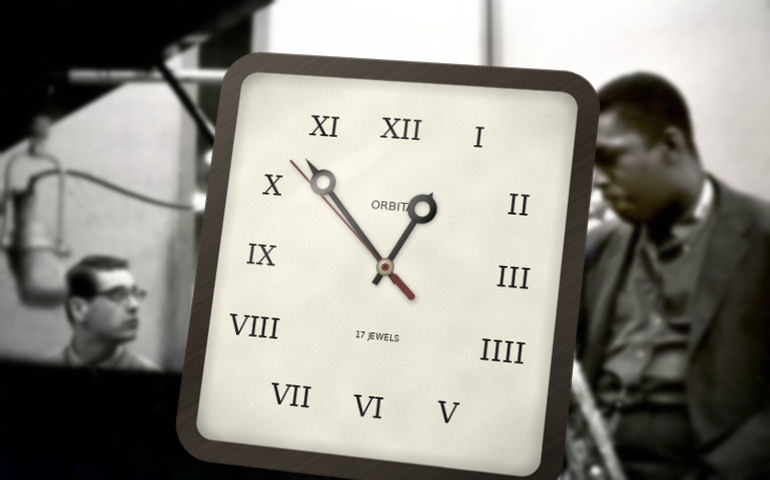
12,52,52
